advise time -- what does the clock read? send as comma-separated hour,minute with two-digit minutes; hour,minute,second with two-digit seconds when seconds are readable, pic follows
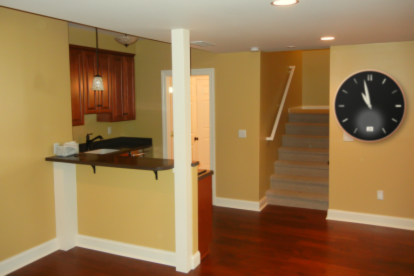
10,58
